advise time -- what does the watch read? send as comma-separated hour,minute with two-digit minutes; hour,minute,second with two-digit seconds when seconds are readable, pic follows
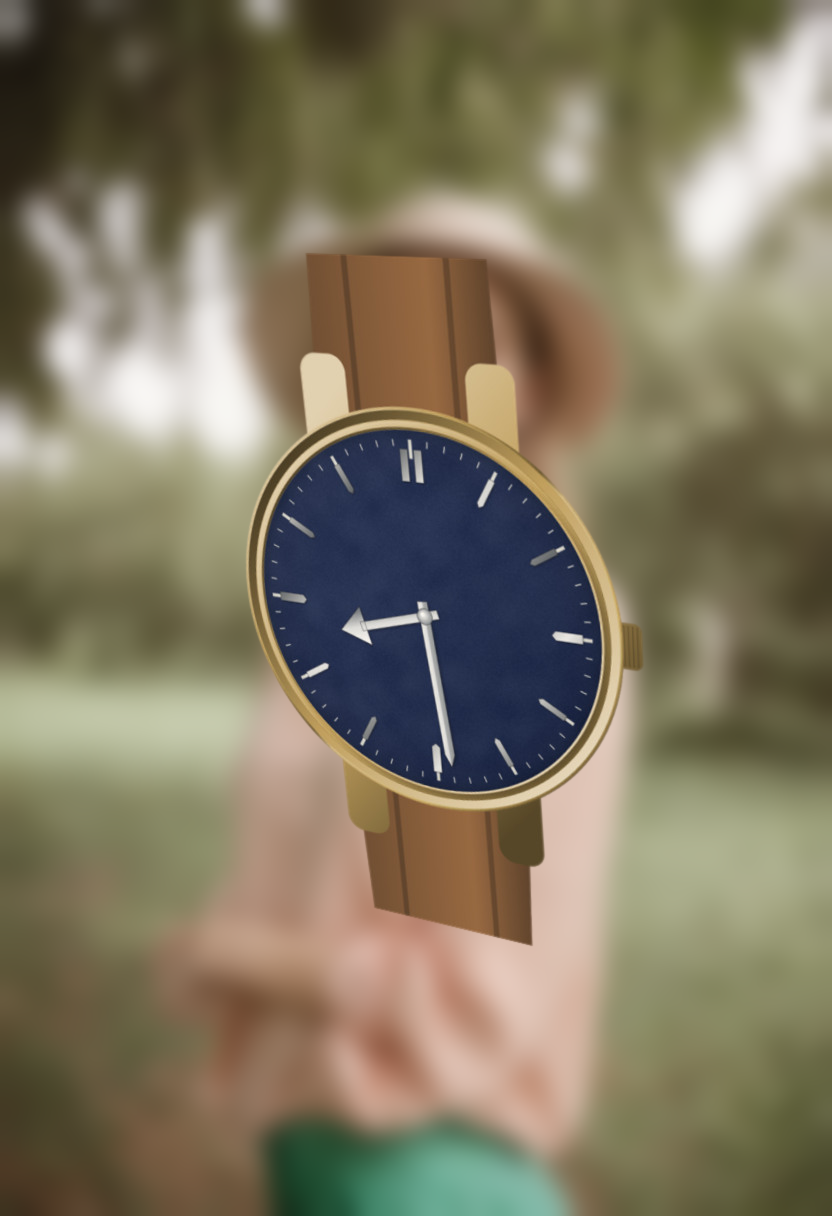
8,29
